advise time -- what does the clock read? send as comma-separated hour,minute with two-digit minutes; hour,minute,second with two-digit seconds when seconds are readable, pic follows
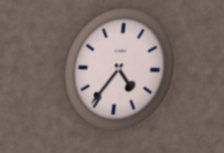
4,36
